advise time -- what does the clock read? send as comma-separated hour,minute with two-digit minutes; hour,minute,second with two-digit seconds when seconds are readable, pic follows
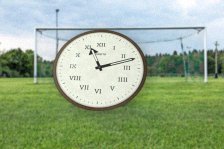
11,12
